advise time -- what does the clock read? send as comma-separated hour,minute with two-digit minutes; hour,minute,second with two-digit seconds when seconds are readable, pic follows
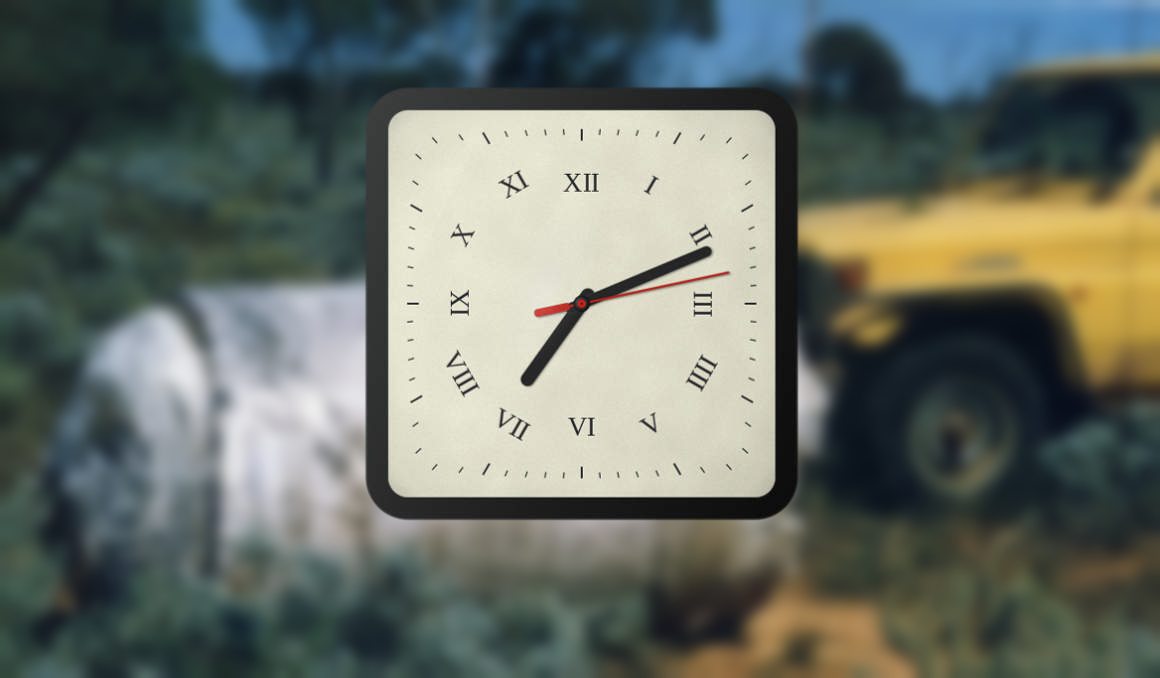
7,11,13
